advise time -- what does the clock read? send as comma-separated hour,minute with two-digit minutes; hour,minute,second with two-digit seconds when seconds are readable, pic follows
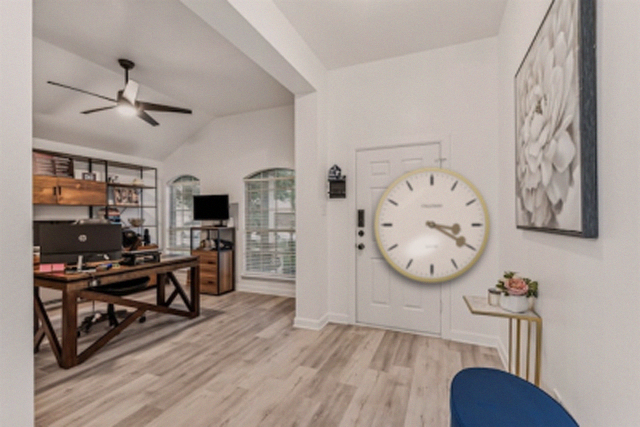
3,20
